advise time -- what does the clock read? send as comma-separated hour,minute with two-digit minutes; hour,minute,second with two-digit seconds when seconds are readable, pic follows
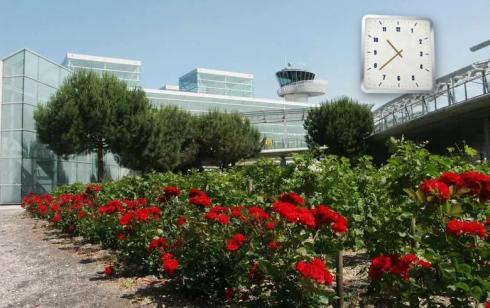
10,38
